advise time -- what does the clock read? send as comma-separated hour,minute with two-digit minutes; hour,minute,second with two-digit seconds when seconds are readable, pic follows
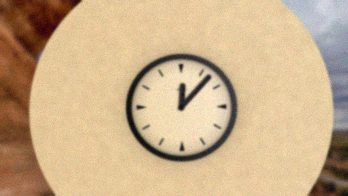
12,07
